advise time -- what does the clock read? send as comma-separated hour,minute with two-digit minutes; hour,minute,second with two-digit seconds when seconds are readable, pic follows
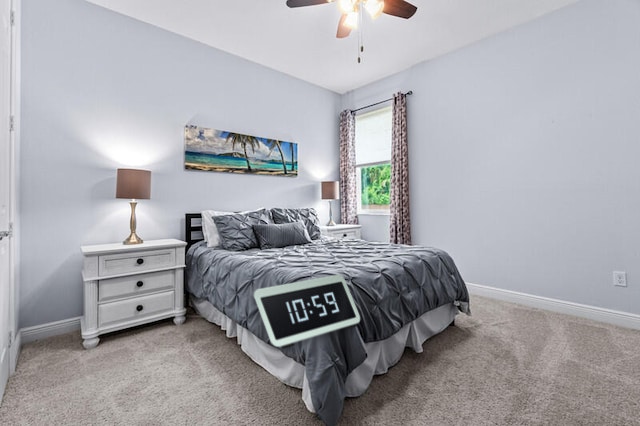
10,59
